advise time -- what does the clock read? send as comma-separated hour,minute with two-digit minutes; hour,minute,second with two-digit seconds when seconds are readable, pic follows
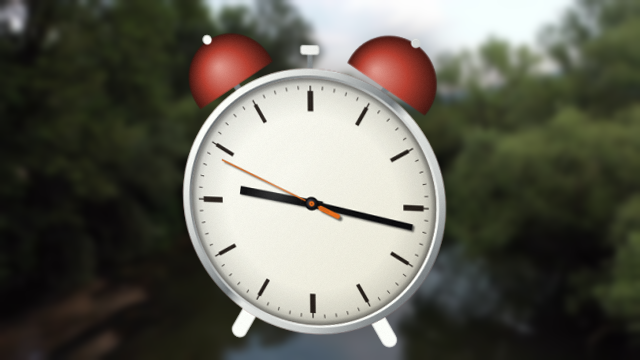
9,16,49
